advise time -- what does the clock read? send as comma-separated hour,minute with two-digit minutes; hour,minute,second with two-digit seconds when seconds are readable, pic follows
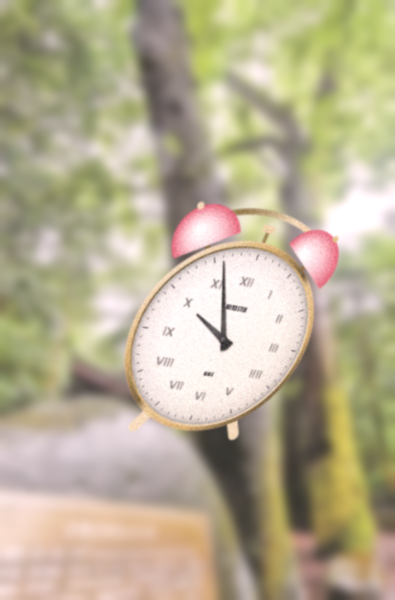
9,56
